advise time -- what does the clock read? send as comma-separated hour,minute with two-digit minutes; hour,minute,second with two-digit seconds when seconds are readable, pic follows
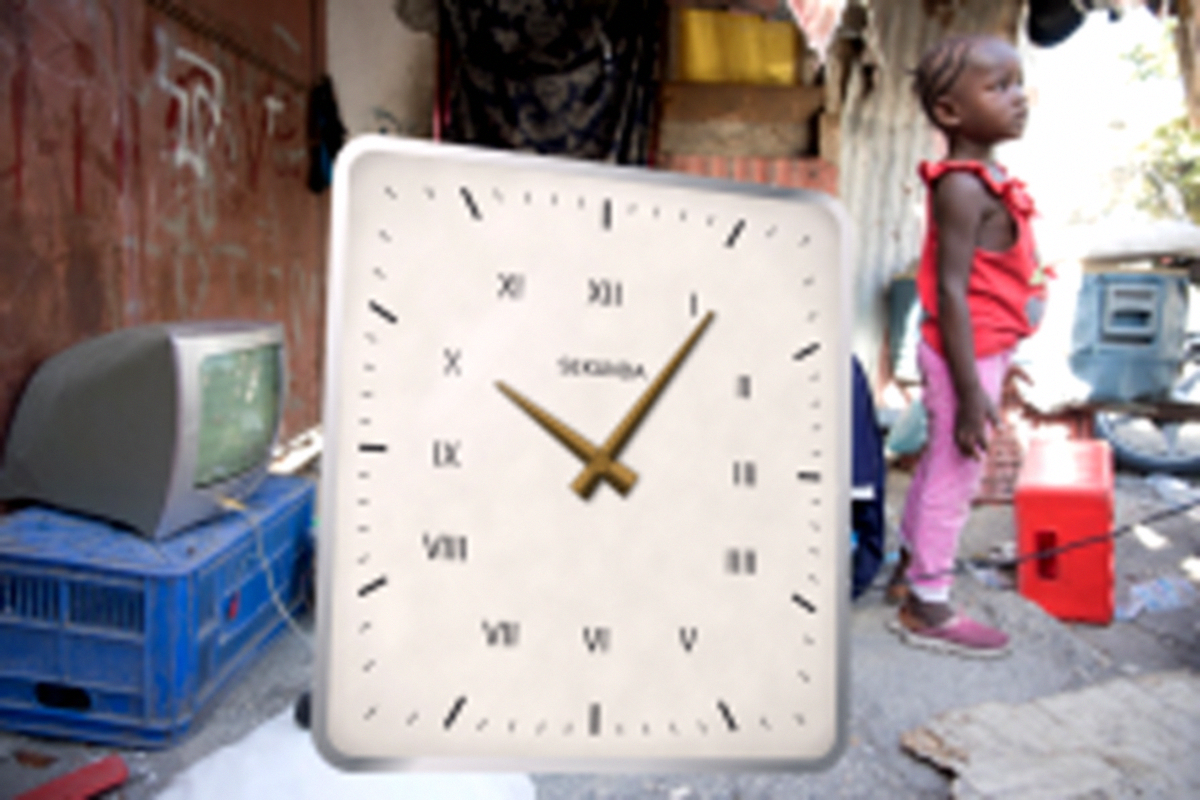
10,06
